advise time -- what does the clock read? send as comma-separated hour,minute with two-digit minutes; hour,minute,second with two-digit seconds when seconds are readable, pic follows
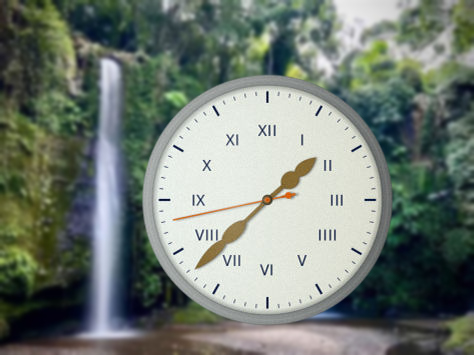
1,37,43
